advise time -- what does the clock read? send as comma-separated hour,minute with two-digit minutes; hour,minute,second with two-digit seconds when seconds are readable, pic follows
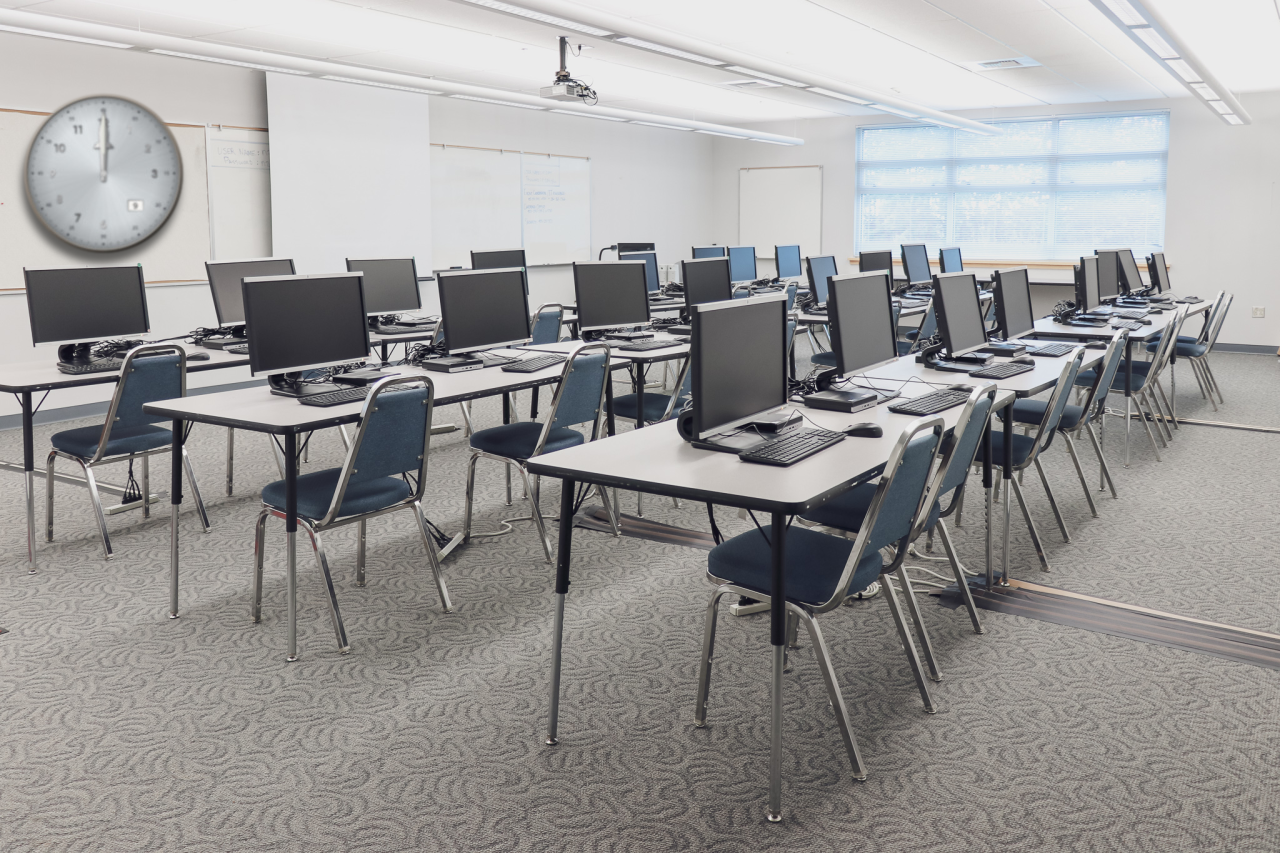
12,00
